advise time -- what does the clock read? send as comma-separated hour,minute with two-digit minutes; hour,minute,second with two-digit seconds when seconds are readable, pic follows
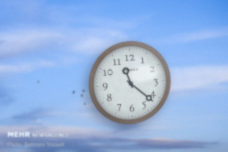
11,22
